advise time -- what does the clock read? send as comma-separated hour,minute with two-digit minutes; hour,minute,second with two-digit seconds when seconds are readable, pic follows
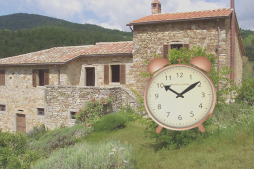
10,09
